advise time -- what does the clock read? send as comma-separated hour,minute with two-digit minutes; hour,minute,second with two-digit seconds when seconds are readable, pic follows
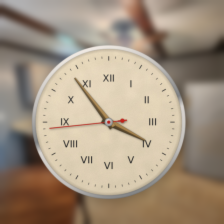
3,53,44
